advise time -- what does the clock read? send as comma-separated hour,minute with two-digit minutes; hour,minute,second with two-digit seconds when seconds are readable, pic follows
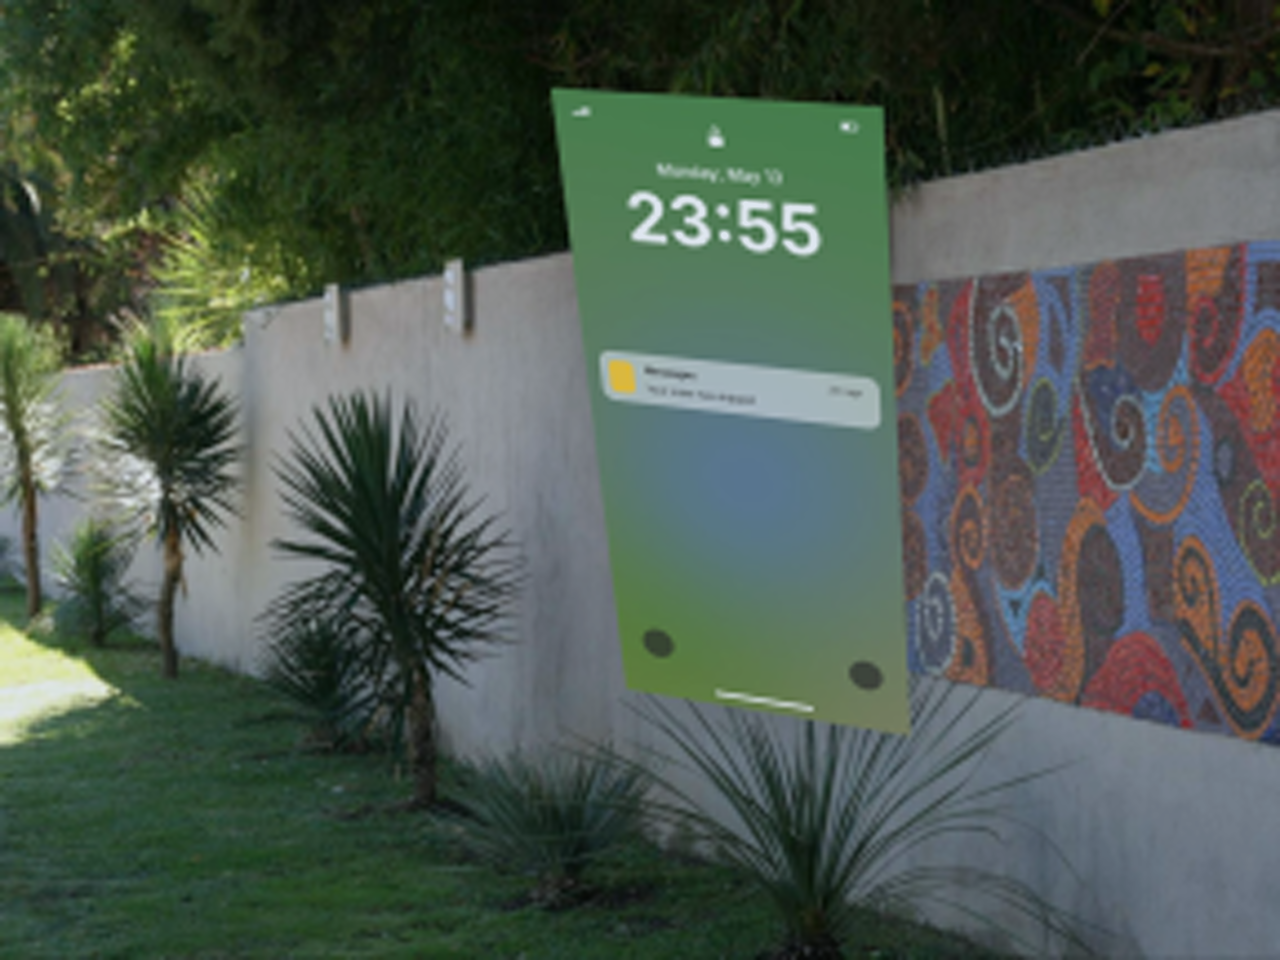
23,55
